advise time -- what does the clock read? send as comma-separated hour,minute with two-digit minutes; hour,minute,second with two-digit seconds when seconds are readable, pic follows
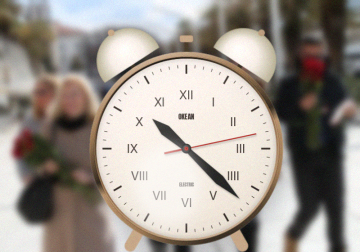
10,22,13
